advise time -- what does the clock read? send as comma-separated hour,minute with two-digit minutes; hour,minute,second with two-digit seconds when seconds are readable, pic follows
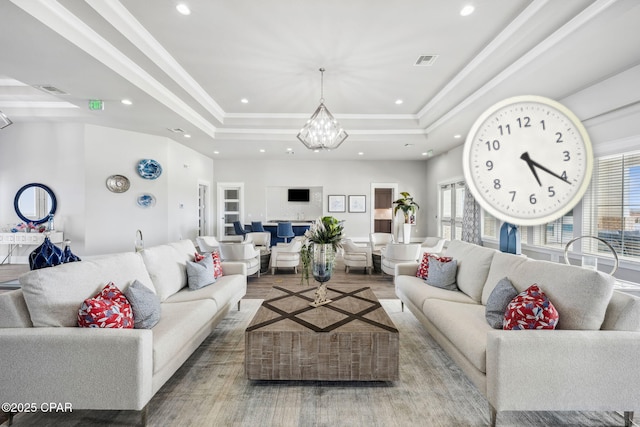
5,21
